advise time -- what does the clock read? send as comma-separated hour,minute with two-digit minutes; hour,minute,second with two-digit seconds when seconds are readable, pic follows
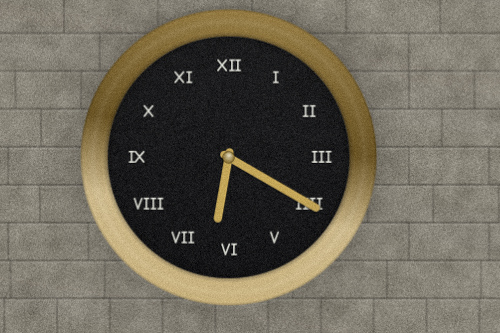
6,20
